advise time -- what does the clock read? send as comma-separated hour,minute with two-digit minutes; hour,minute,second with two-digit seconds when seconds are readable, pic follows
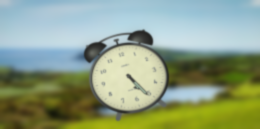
5,26
